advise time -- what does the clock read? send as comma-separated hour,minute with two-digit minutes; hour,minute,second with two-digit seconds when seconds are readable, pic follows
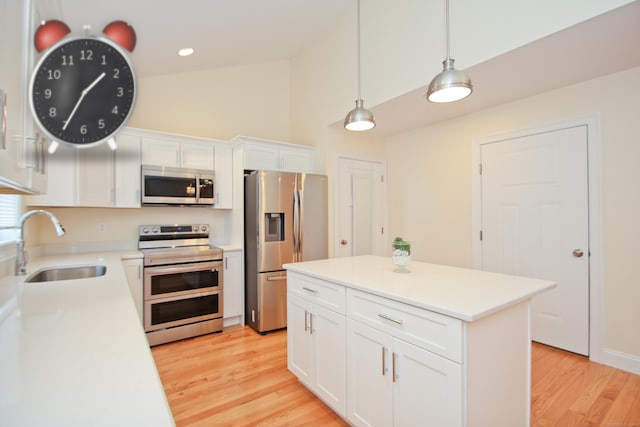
1,35
